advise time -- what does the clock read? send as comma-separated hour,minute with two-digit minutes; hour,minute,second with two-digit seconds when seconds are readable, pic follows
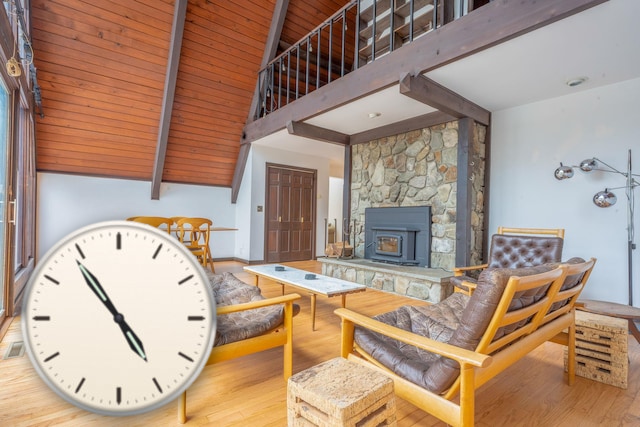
4,54
